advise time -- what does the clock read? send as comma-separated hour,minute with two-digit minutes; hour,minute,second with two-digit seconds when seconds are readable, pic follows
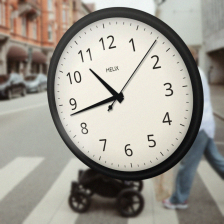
10,43,08
